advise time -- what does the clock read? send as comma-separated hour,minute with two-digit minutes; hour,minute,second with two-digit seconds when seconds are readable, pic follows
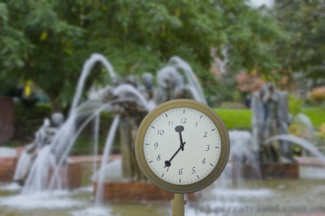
11,36
